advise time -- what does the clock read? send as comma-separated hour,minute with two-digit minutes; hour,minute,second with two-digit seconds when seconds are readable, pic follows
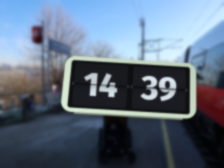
14,39
